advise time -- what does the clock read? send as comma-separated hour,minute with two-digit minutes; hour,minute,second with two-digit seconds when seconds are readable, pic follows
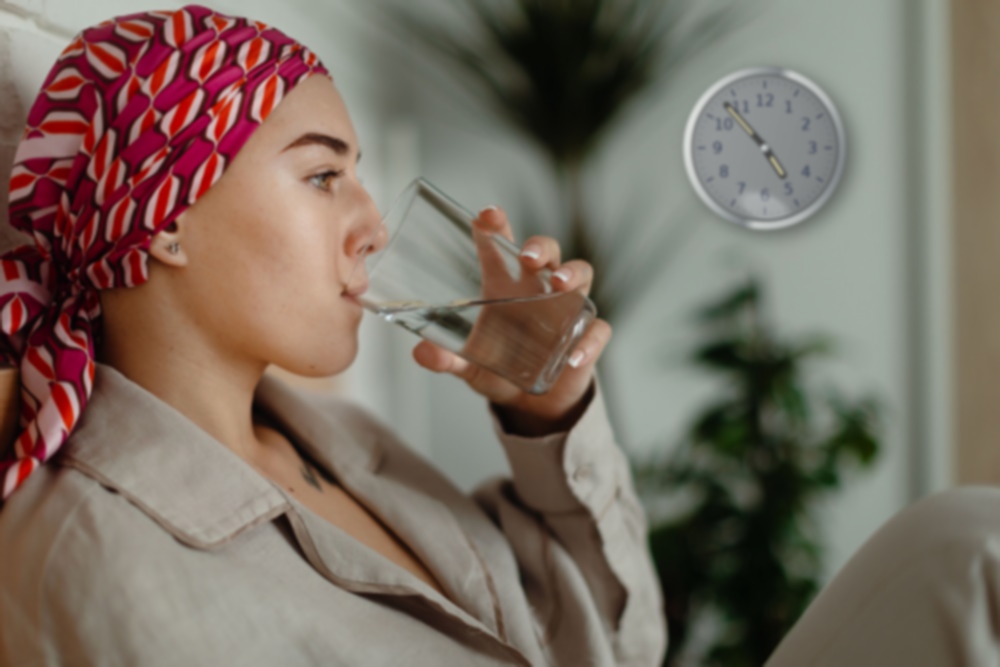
4,53
